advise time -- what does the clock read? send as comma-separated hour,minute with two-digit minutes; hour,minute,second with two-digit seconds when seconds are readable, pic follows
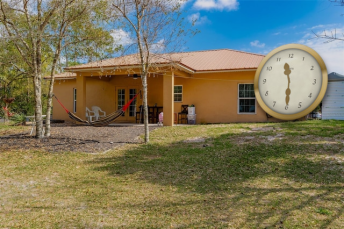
11,30
